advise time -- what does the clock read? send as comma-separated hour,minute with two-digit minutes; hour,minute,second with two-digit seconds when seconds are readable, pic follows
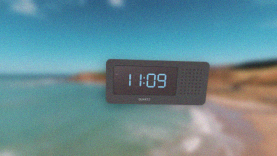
11,09
